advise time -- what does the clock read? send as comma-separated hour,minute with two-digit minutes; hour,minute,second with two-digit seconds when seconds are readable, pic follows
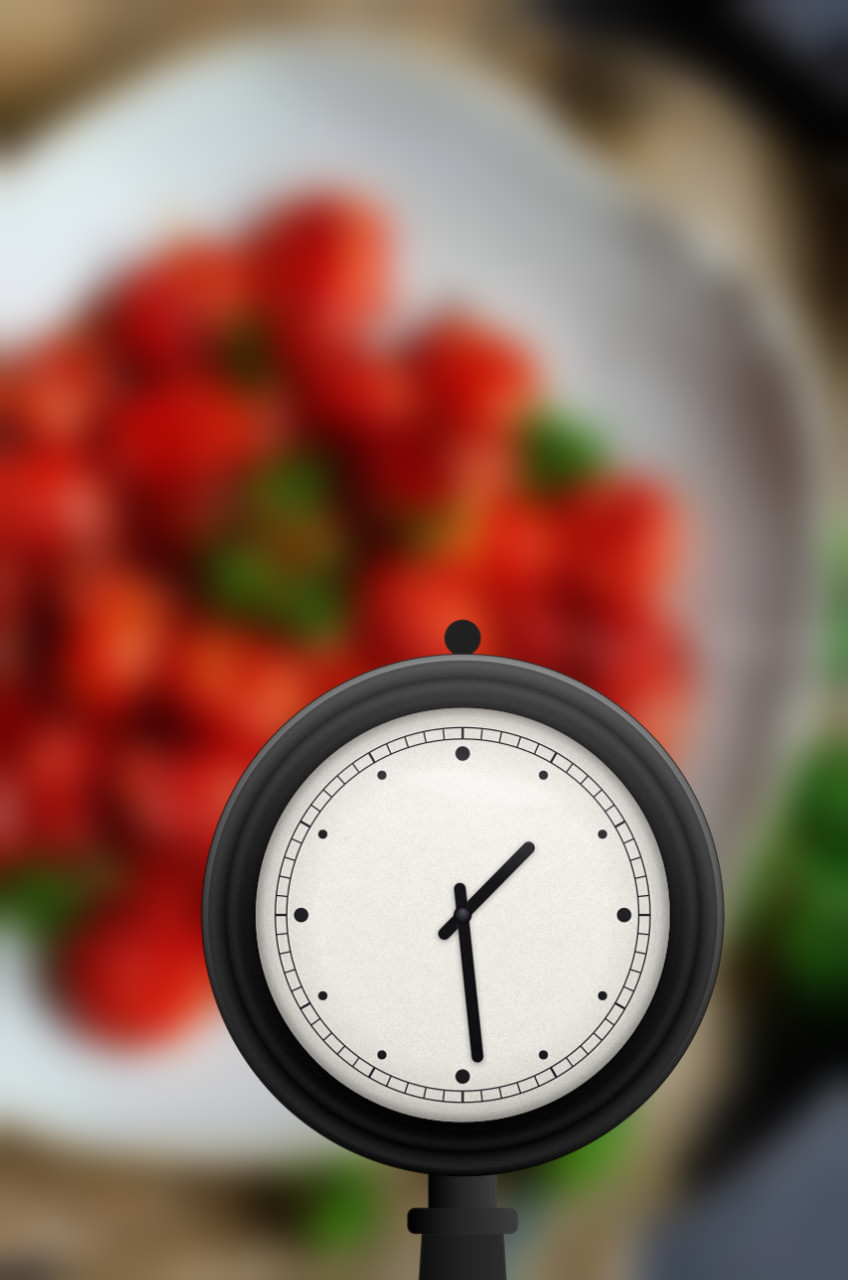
1,29
